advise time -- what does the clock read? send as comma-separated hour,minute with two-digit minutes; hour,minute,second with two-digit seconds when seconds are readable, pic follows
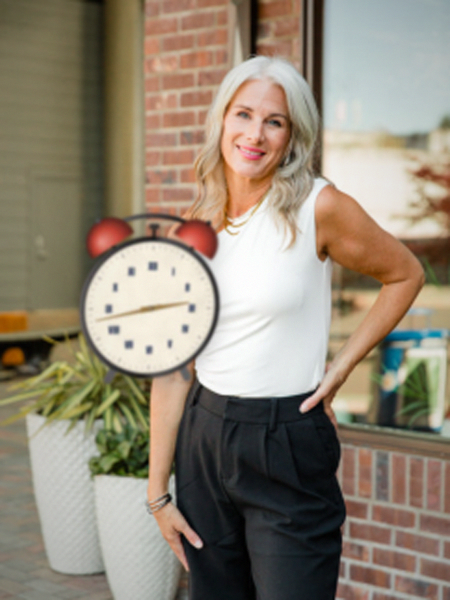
2,43
